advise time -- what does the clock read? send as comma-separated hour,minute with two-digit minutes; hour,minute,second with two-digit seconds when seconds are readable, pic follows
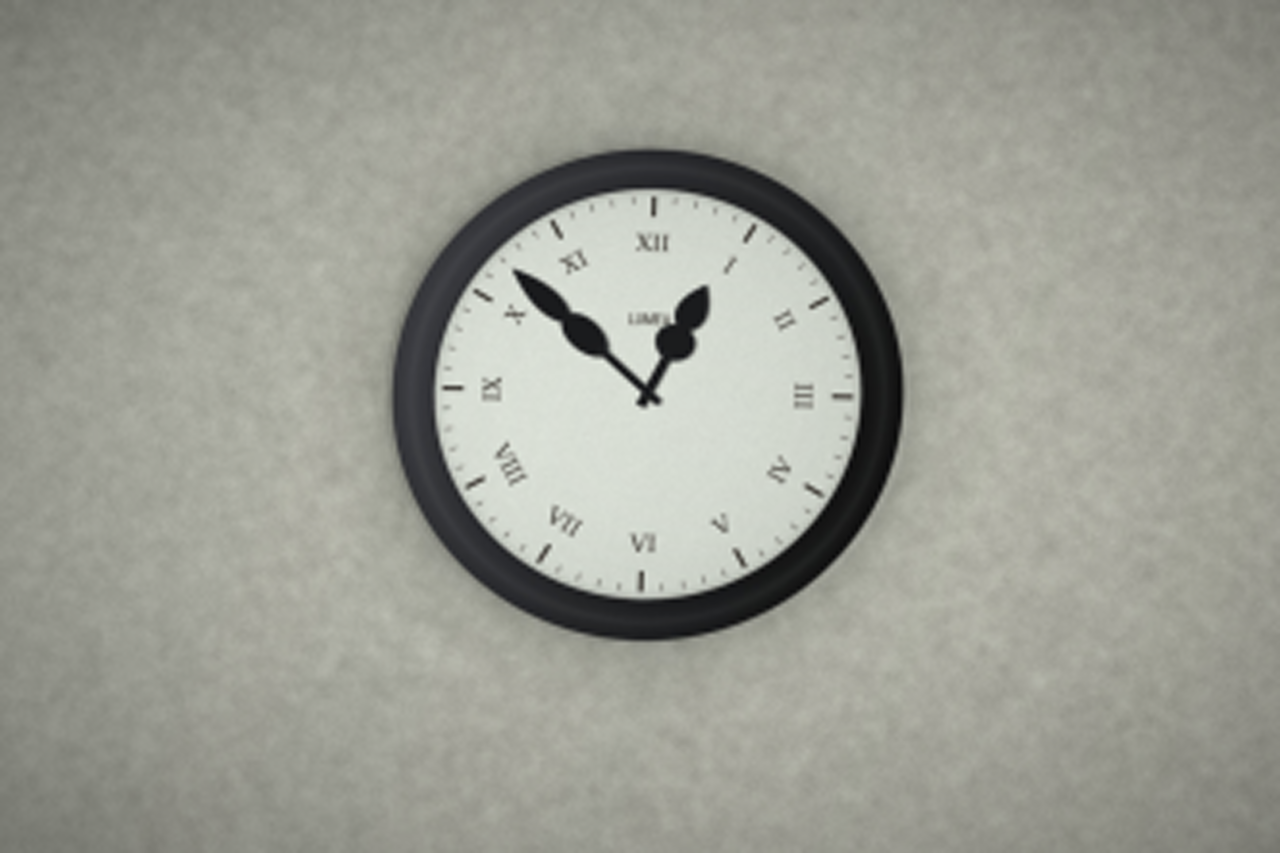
12,52
